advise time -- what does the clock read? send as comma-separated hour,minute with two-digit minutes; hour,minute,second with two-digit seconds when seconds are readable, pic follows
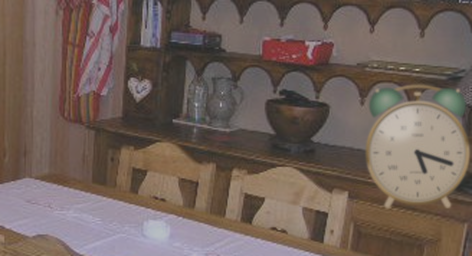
5,18
